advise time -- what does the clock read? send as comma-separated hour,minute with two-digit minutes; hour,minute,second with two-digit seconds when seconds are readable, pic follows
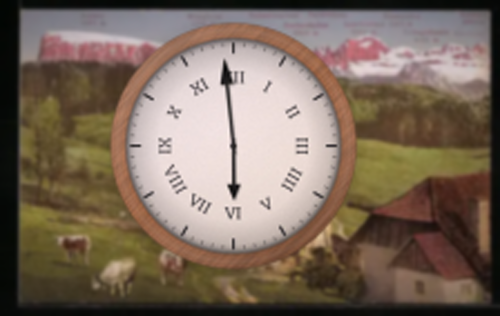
5,59
